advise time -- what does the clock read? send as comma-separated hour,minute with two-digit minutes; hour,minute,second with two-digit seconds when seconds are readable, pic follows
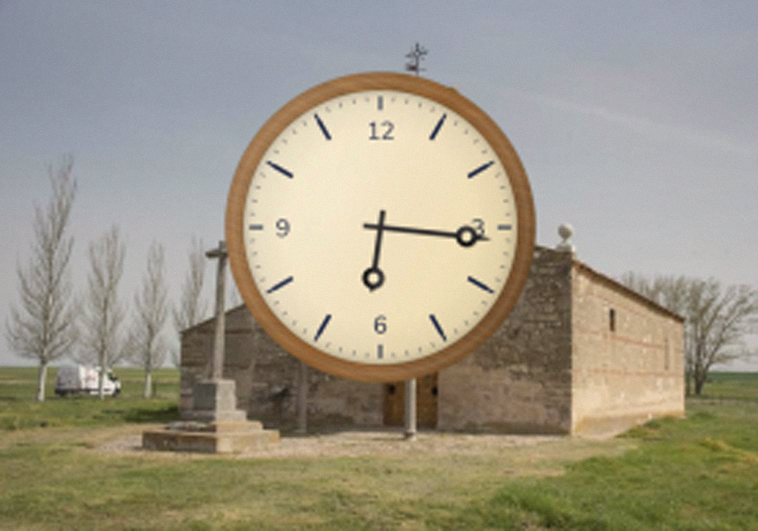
6,16
